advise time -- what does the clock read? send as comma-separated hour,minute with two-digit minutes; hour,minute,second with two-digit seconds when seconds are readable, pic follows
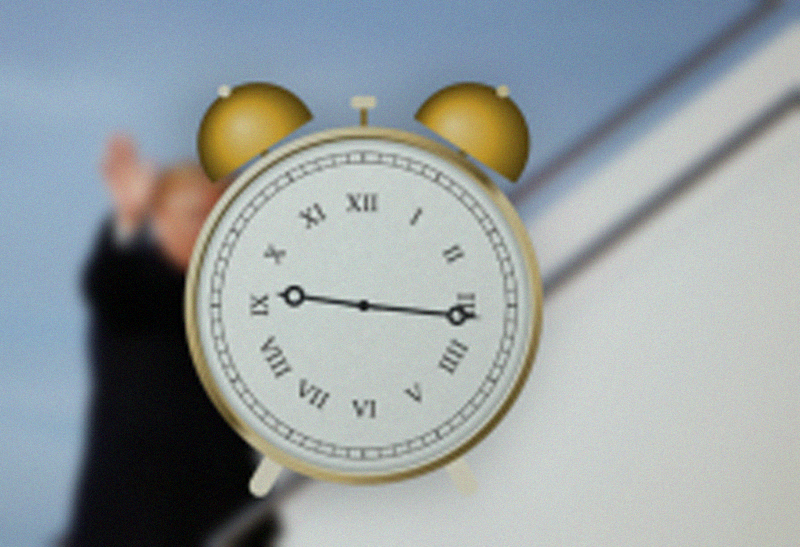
9,16
